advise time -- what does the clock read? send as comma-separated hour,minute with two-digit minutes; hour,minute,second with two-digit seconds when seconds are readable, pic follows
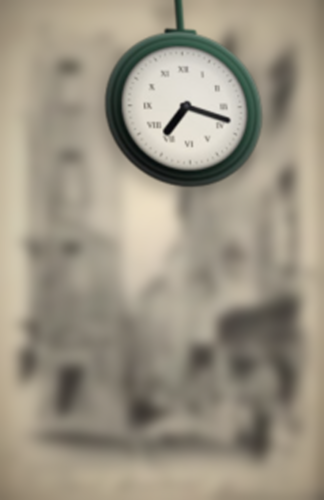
7,18
